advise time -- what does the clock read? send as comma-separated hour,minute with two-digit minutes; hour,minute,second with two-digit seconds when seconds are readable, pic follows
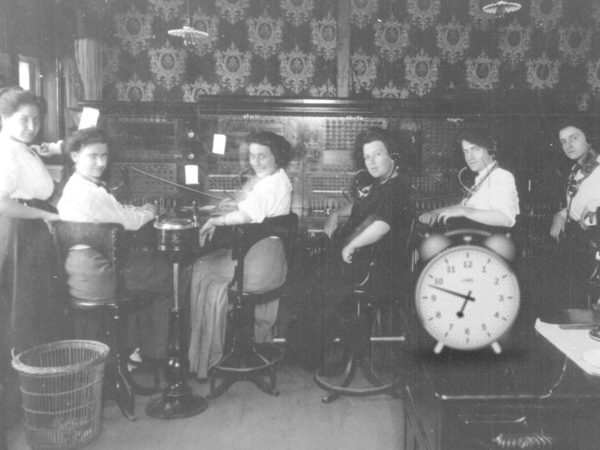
6,48
